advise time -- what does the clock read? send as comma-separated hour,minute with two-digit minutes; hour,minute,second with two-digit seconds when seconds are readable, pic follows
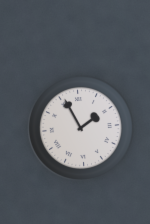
1,56
